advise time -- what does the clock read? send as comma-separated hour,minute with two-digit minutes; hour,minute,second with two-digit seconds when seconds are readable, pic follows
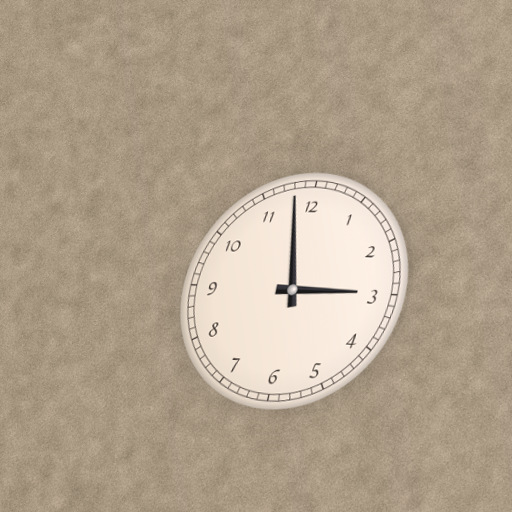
2,58
